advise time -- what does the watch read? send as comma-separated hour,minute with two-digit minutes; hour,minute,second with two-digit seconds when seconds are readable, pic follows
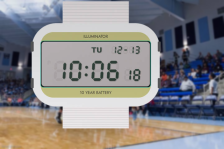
10,06,18
